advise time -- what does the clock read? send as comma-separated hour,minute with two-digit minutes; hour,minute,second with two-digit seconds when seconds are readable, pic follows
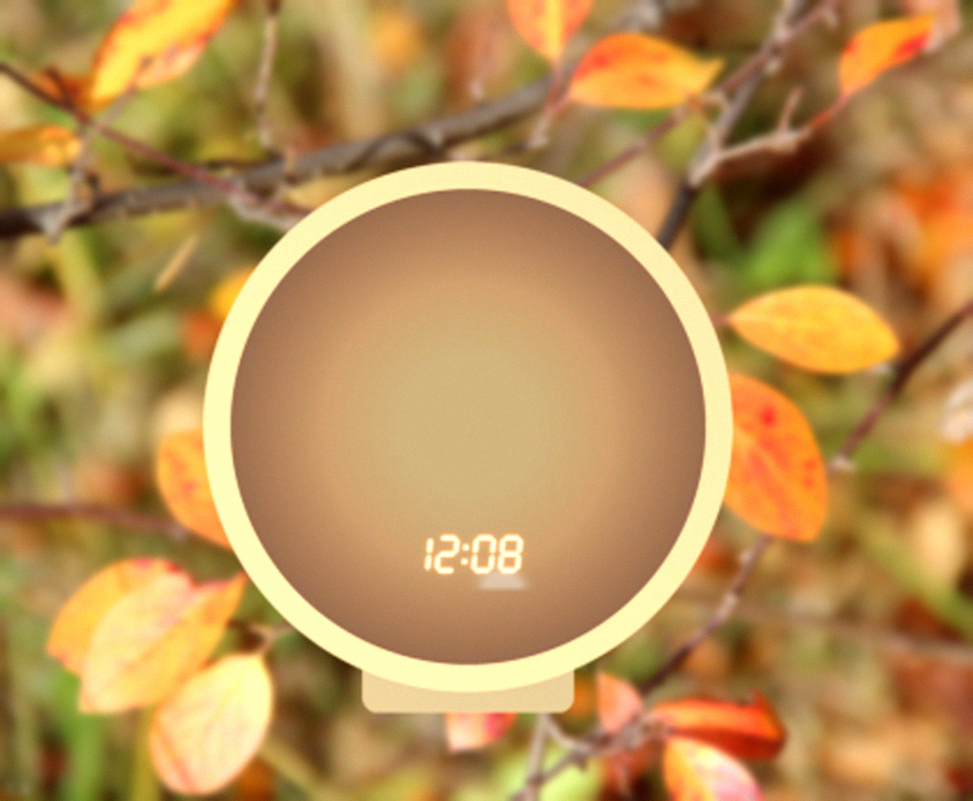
12,08
